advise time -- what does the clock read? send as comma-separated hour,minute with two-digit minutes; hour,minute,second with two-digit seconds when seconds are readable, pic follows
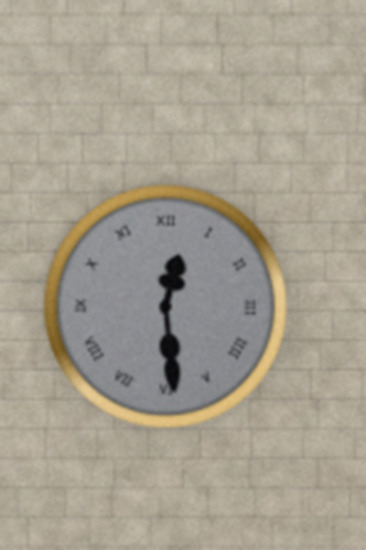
12,29
